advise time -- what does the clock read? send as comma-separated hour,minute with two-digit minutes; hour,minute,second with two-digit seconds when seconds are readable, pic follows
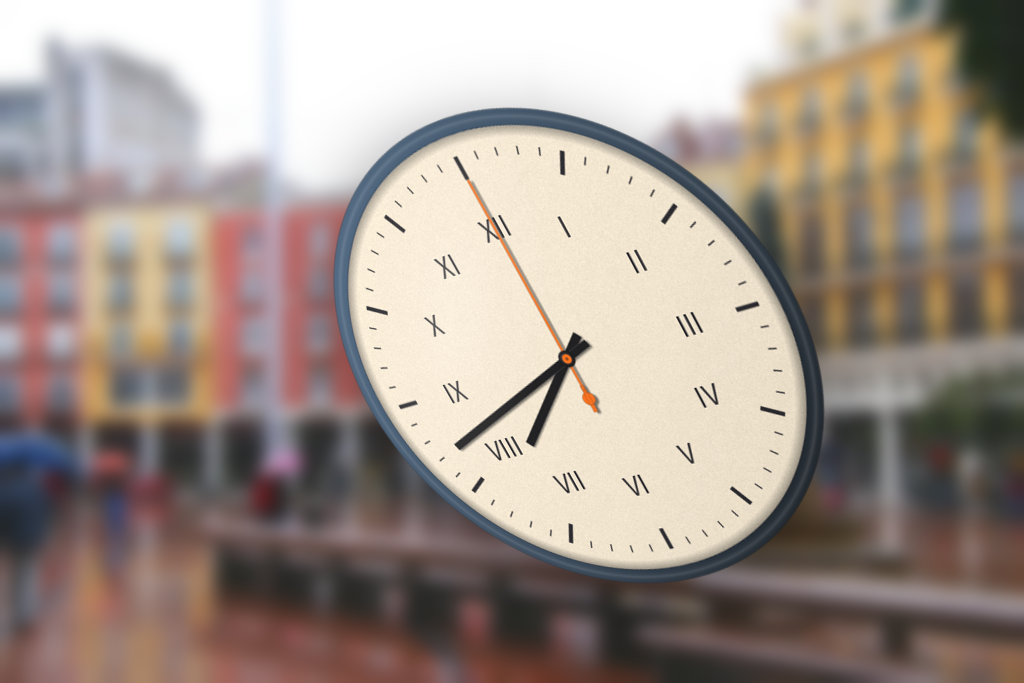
7,42,00
